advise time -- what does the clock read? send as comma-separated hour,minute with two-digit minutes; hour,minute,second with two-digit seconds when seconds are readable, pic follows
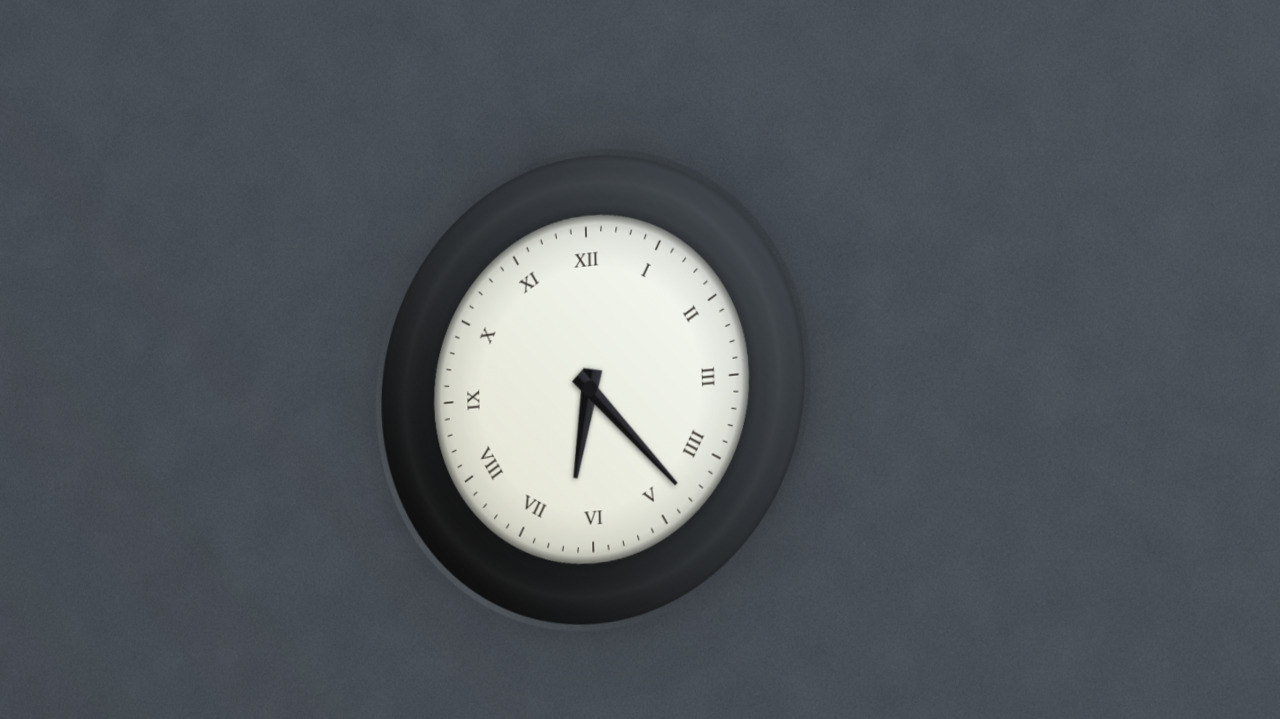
6,23
